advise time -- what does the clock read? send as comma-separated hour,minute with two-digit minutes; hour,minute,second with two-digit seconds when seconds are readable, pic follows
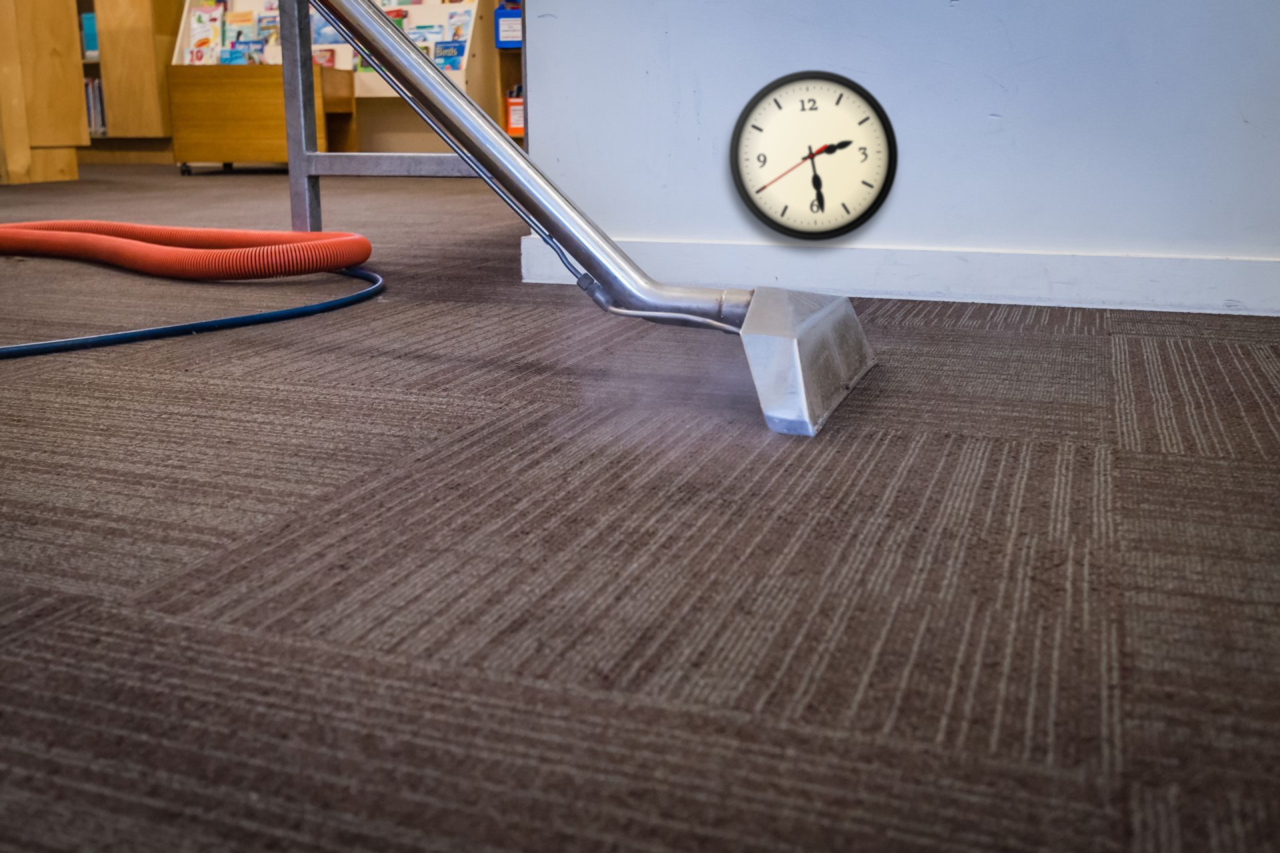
2,28,40
